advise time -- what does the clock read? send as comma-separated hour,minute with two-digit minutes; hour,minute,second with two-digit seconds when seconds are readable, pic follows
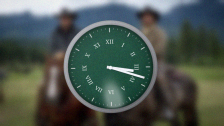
3,18
